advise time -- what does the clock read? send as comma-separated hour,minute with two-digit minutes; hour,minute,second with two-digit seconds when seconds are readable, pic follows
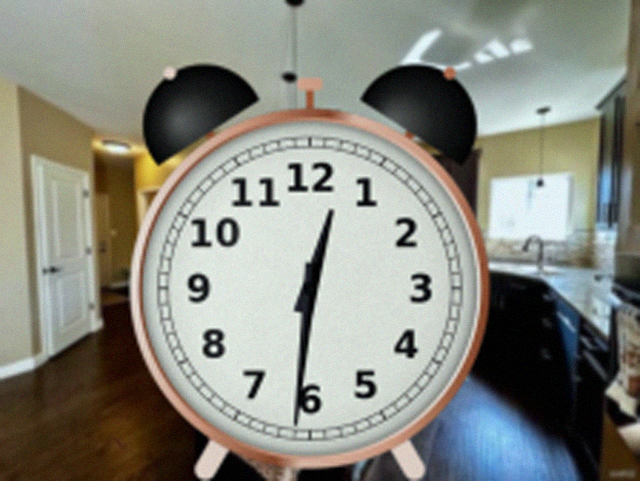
12,31
